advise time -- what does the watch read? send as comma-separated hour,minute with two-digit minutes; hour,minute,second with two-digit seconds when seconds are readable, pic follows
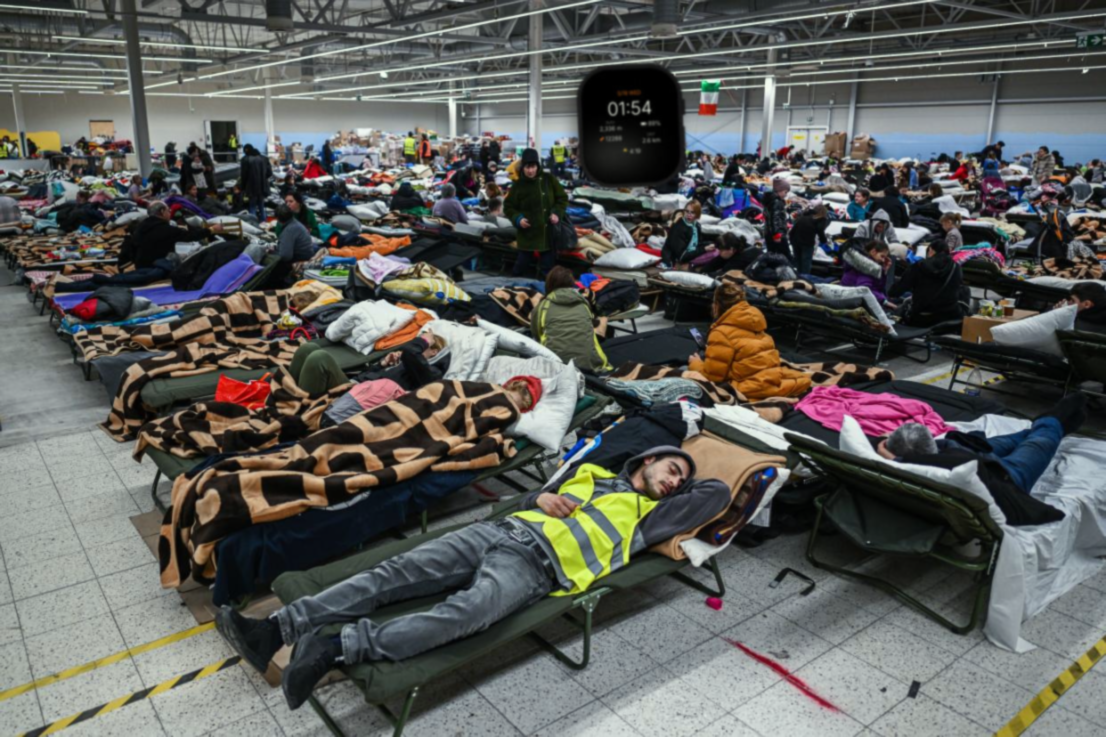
1,54
